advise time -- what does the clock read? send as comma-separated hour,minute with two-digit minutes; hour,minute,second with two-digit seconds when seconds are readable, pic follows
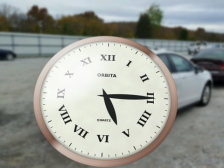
5,15
